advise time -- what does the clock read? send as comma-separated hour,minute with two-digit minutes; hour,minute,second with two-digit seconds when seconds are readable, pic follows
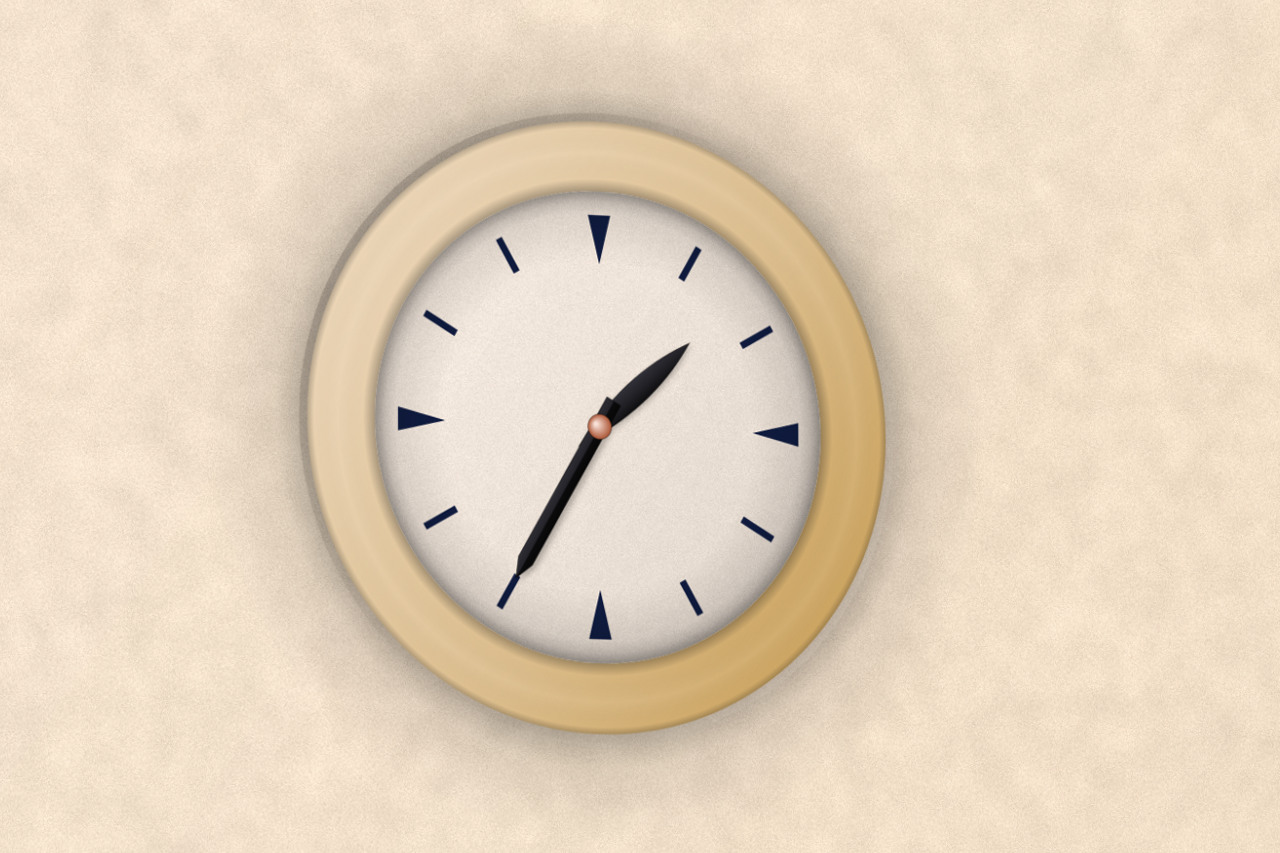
1,35
